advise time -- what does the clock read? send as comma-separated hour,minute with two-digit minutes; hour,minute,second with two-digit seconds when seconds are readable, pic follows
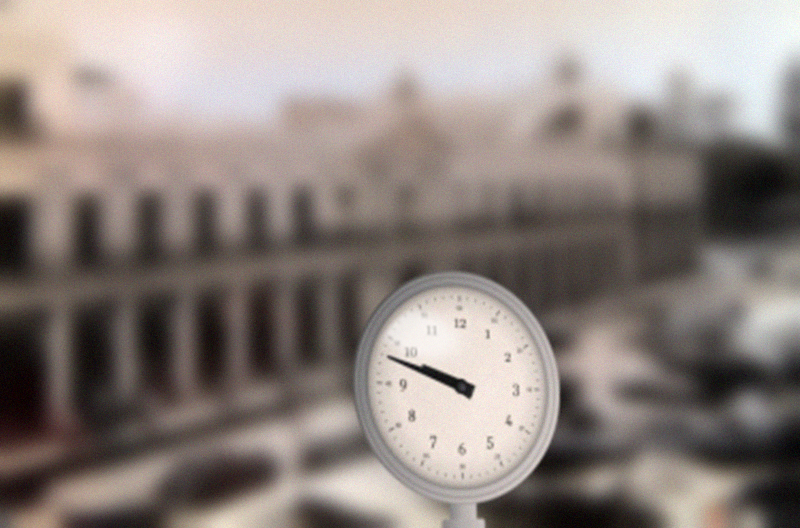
9,48
